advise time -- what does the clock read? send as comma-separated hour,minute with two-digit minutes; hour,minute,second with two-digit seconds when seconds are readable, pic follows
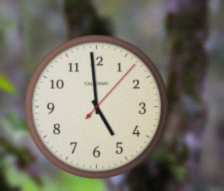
4,59,07
